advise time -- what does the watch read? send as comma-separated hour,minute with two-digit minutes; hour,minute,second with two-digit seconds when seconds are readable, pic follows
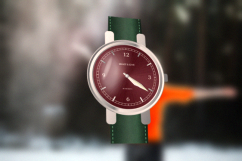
4,21
